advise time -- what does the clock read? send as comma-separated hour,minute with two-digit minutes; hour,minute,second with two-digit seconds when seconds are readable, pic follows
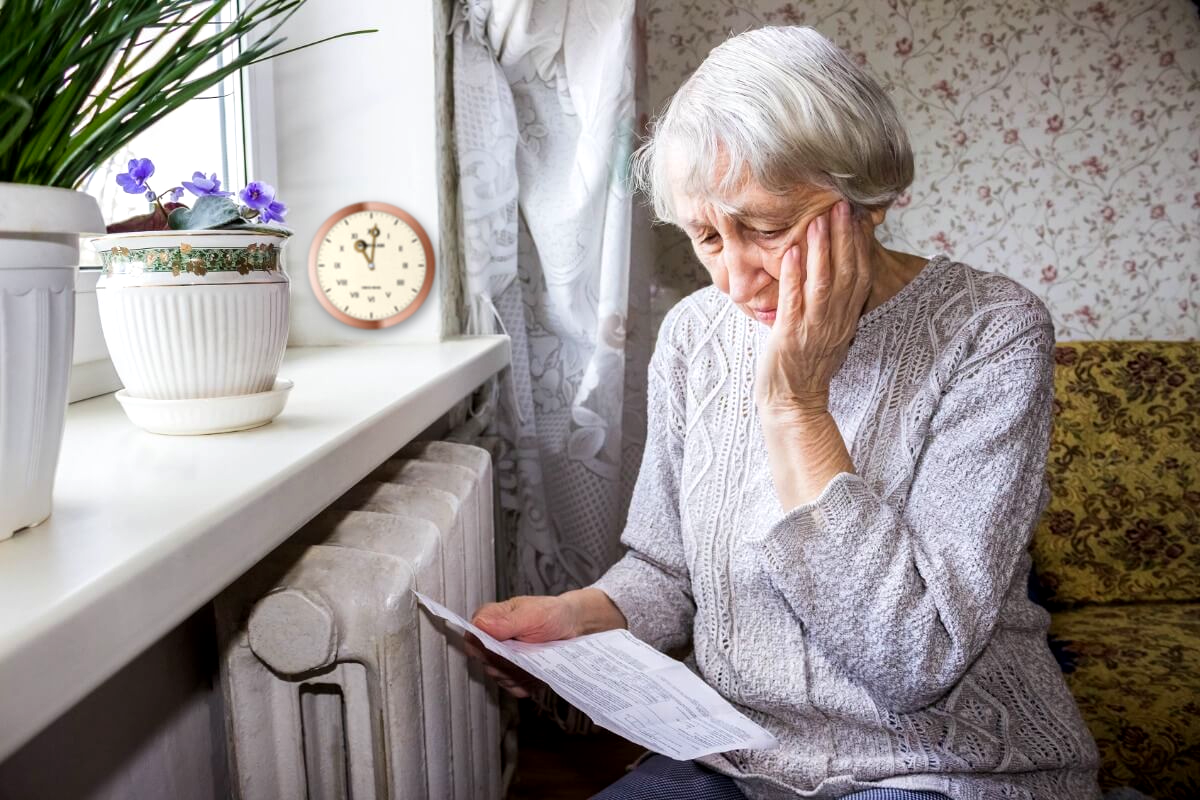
11,01
